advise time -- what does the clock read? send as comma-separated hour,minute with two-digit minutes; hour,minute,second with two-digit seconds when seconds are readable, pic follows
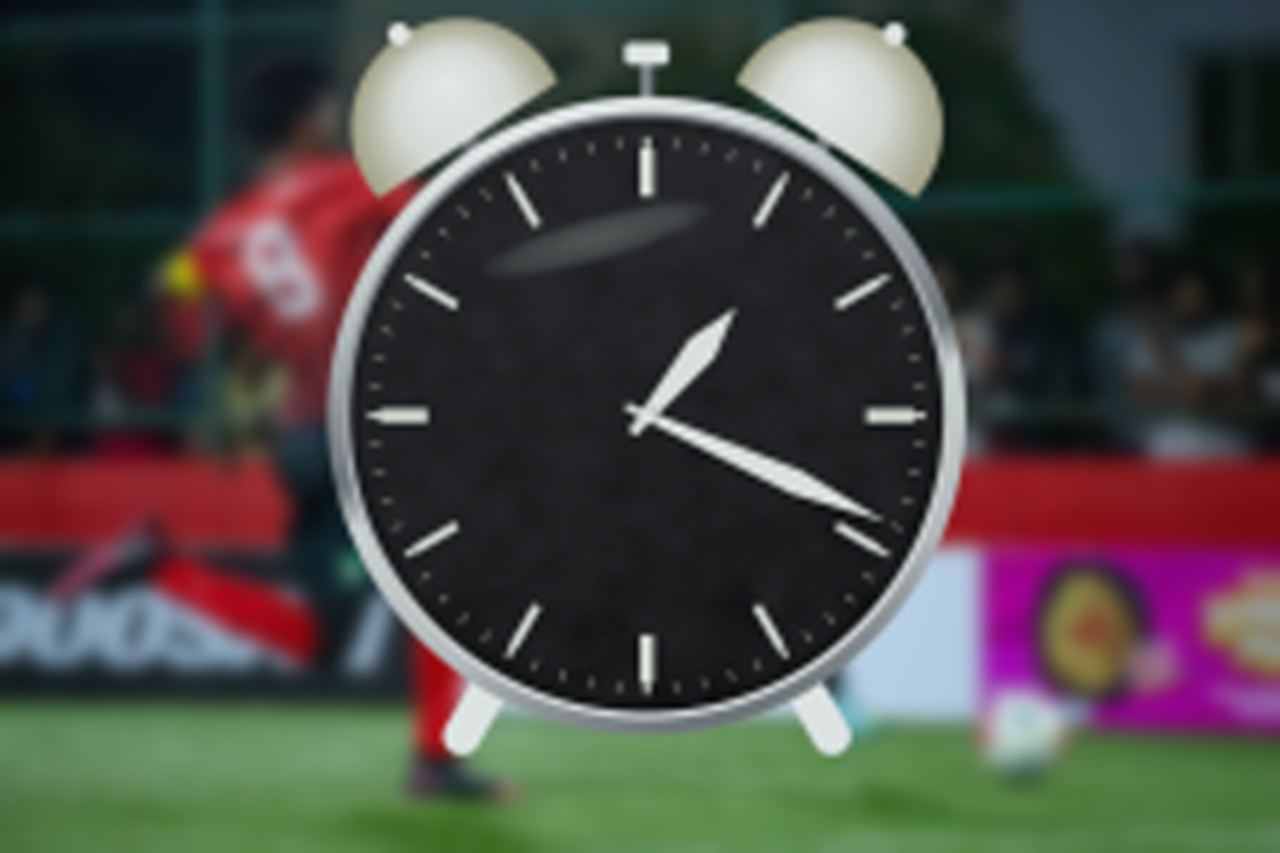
1,19
